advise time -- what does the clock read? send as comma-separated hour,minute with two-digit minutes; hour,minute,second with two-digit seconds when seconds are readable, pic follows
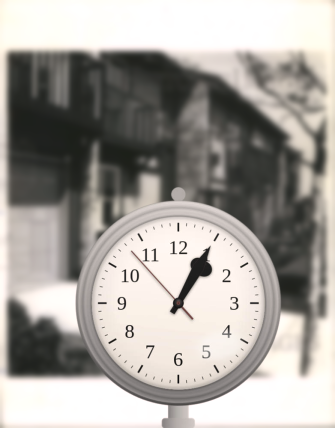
1,04,53
